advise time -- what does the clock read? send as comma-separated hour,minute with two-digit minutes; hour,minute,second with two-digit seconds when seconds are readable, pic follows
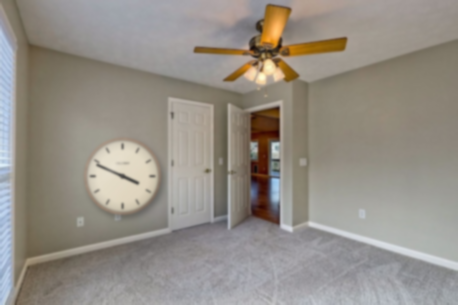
3,49
